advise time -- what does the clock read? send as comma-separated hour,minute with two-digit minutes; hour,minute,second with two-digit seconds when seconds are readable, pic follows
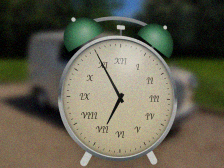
6,55
